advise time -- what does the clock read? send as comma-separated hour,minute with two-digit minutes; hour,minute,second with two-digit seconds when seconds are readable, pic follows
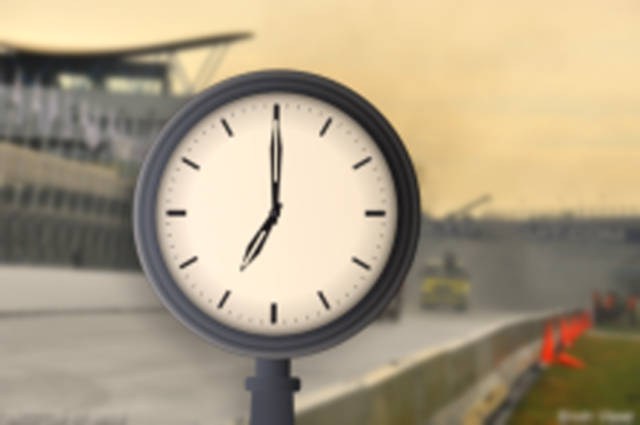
7,00
